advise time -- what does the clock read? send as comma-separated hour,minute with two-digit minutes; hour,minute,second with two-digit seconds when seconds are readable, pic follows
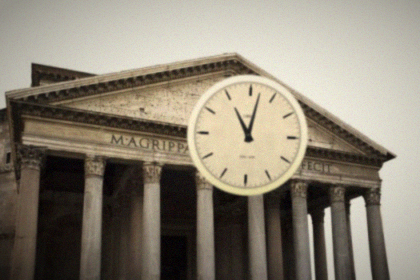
11,02
